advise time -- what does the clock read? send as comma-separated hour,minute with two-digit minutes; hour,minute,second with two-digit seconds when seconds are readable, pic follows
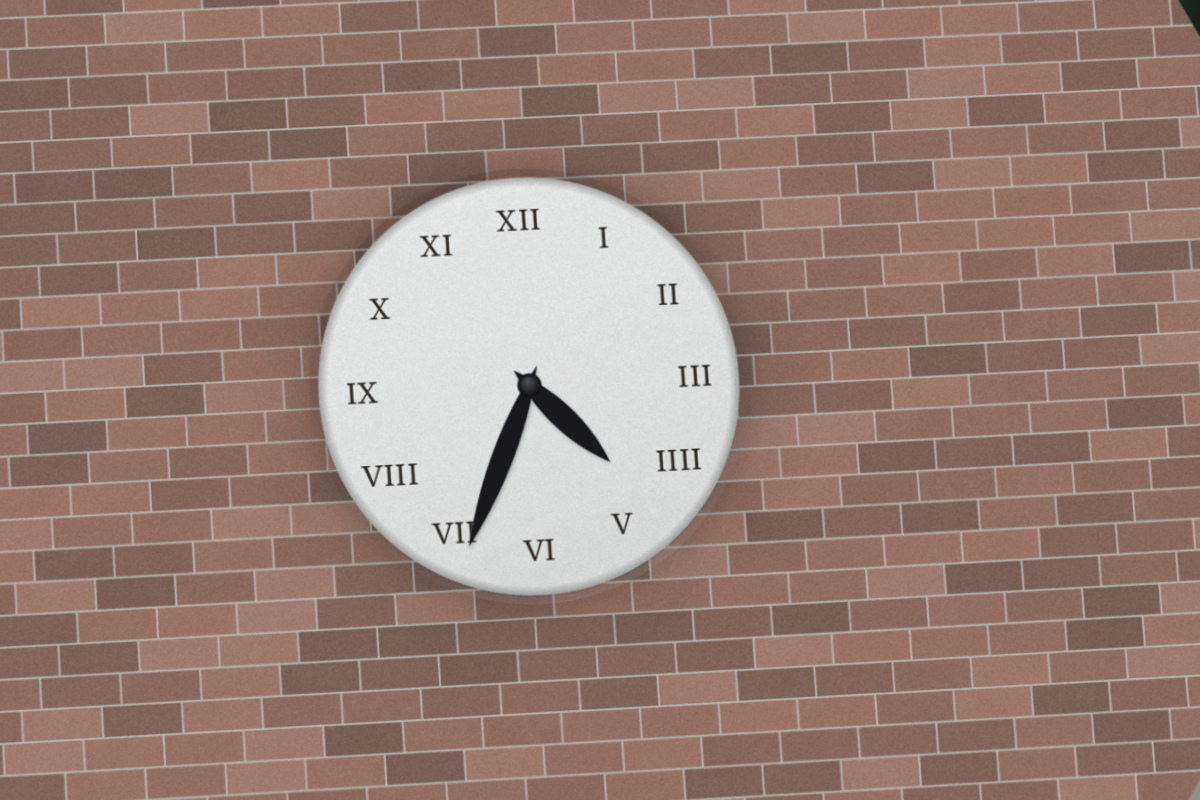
4,34
